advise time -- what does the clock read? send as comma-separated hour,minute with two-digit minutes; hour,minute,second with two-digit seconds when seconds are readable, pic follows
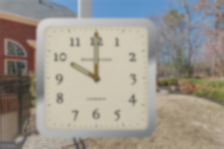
10,00
